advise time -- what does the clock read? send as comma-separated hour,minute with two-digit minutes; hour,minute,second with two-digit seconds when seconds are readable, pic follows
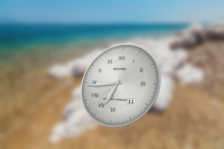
6,44
